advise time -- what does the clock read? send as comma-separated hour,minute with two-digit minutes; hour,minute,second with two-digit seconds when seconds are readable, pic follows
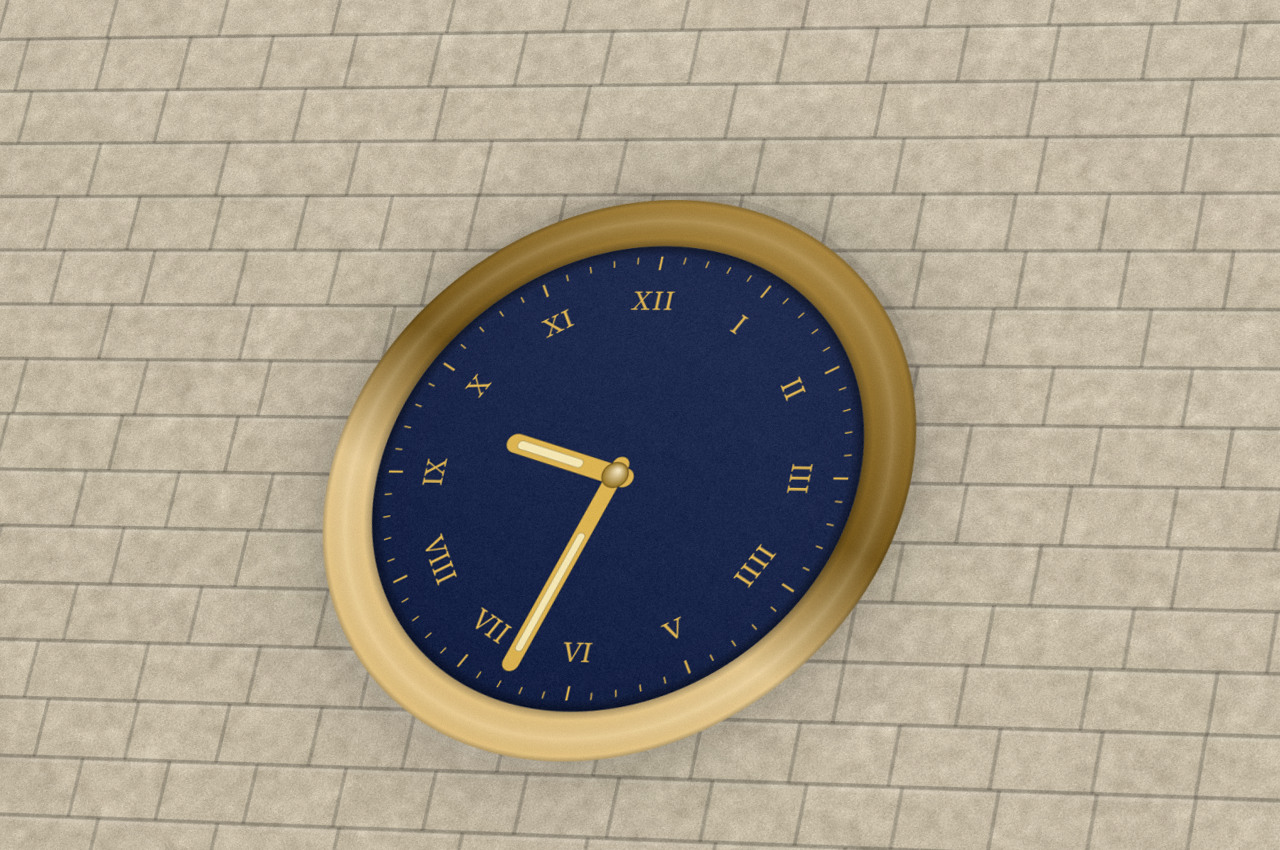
9,33
